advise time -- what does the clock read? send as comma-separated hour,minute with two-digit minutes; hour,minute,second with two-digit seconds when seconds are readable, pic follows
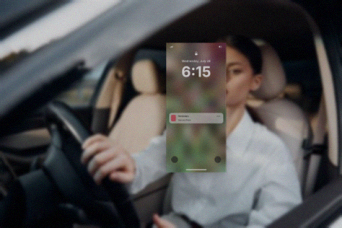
6,15
